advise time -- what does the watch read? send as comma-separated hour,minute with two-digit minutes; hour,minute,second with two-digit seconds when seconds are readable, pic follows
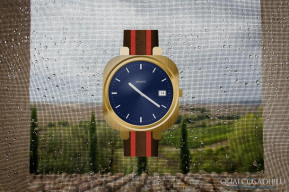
10,21
